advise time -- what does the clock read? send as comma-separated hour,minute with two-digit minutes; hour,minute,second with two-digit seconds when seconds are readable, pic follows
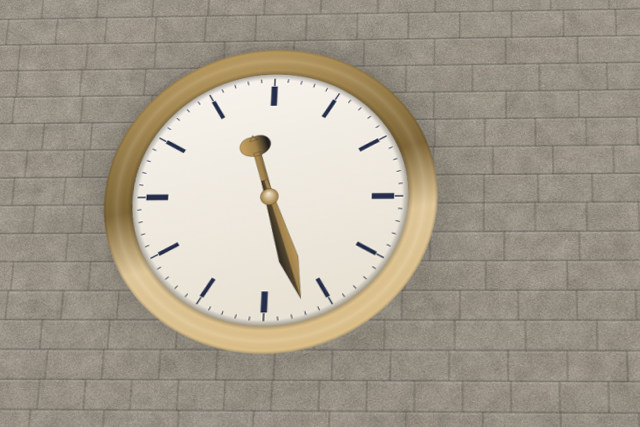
11,27
